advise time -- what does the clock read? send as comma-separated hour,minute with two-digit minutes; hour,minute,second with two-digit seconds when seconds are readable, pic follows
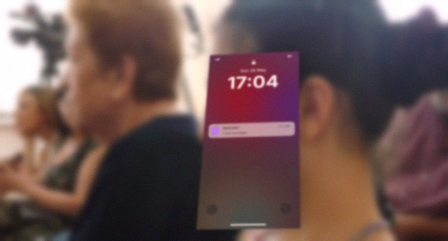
17,04
